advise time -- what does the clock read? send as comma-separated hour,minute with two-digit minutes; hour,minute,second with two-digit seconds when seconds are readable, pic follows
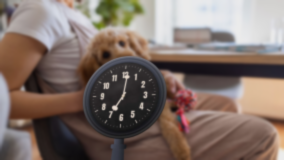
7,01
